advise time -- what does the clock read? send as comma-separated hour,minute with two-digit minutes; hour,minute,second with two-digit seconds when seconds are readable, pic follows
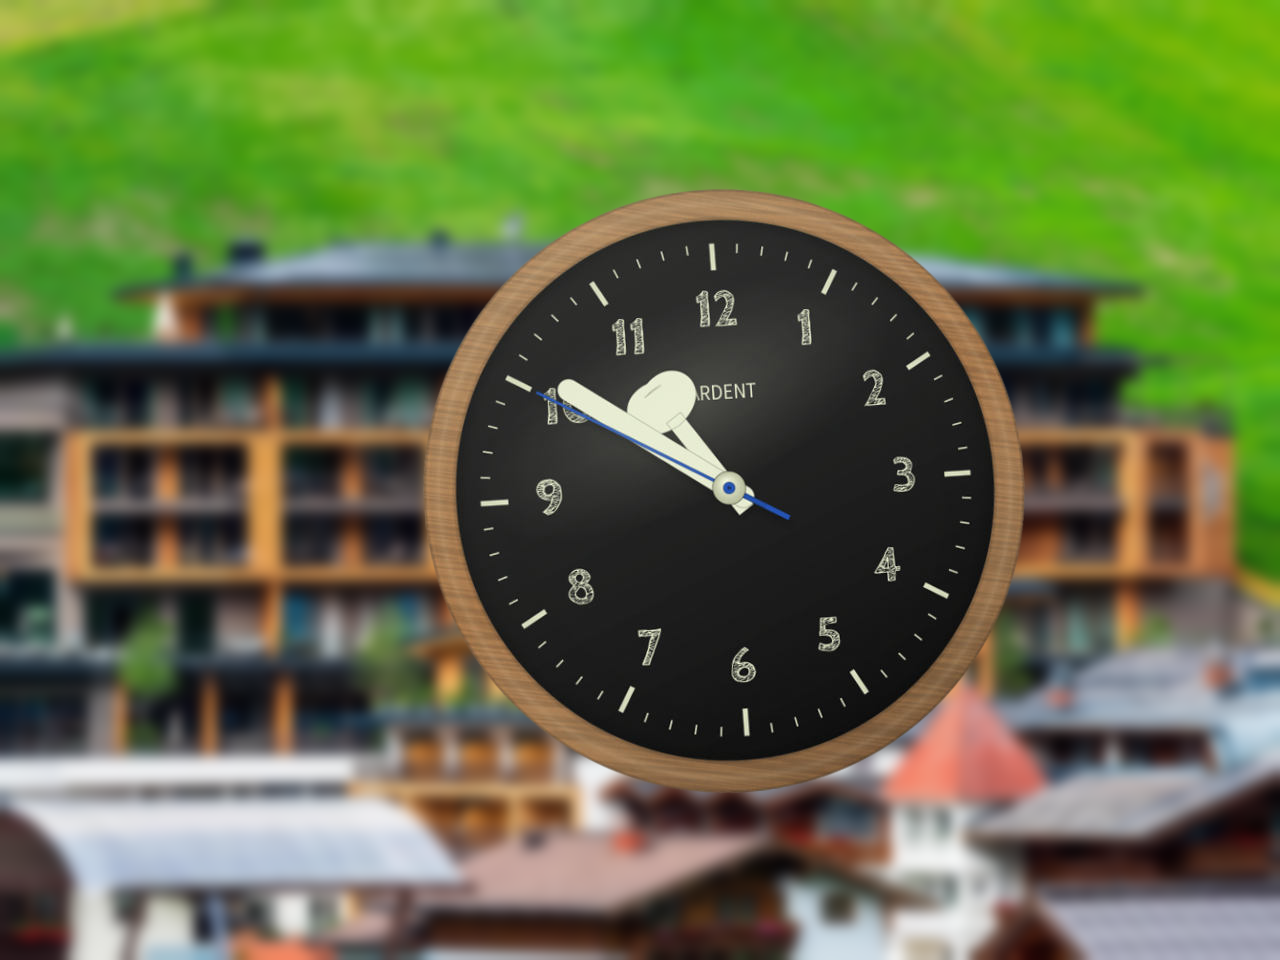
10,50,50
